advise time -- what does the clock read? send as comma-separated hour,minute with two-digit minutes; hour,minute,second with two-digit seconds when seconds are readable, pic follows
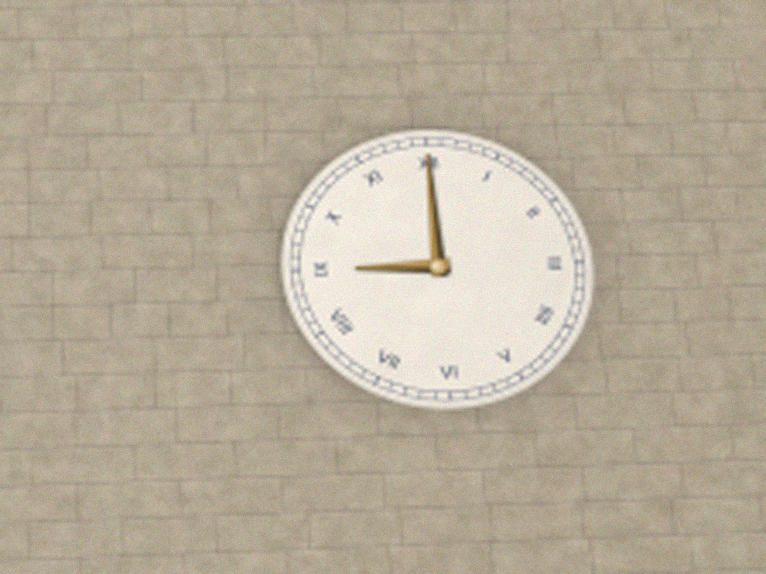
9,00
